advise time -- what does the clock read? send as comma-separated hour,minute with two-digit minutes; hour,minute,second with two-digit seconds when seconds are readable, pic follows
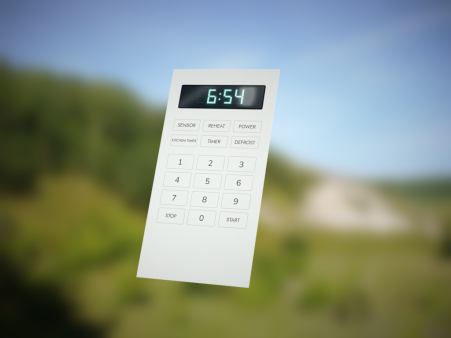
6,54
